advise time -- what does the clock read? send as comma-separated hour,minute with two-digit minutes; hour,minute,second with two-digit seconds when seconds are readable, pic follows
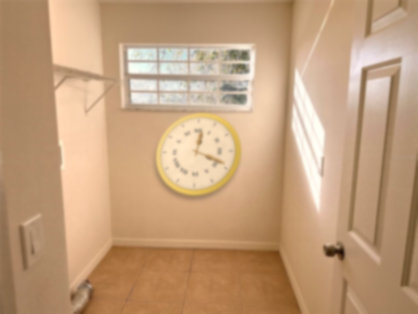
12,19
